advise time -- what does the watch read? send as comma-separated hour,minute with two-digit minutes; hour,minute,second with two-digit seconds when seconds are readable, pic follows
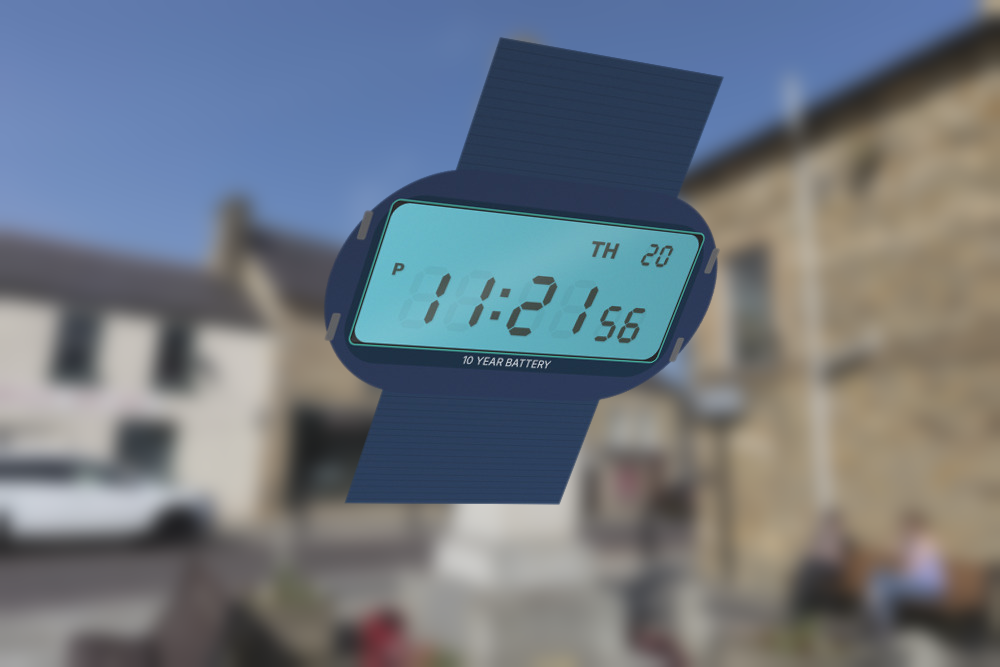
11,21,56
